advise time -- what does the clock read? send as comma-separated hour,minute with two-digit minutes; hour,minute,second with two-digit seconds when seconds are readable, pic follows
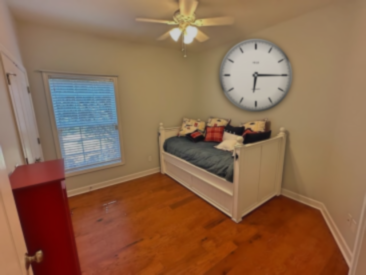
6,15
